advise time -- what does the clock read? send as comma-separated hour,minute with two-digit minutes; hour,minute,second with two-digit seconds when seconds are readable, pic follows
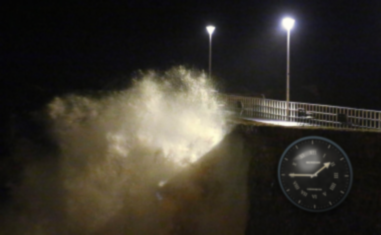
1,45
